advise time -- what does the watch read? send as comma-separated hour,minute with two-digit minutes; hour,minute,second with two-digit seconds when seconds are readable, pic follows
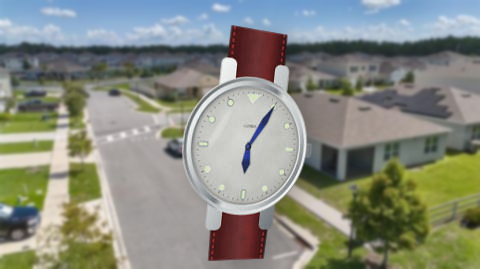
6,05
